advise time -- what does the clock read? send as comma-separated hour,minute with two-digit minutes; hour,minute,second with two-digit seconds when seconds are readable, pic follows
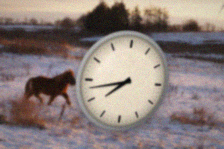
7,43
